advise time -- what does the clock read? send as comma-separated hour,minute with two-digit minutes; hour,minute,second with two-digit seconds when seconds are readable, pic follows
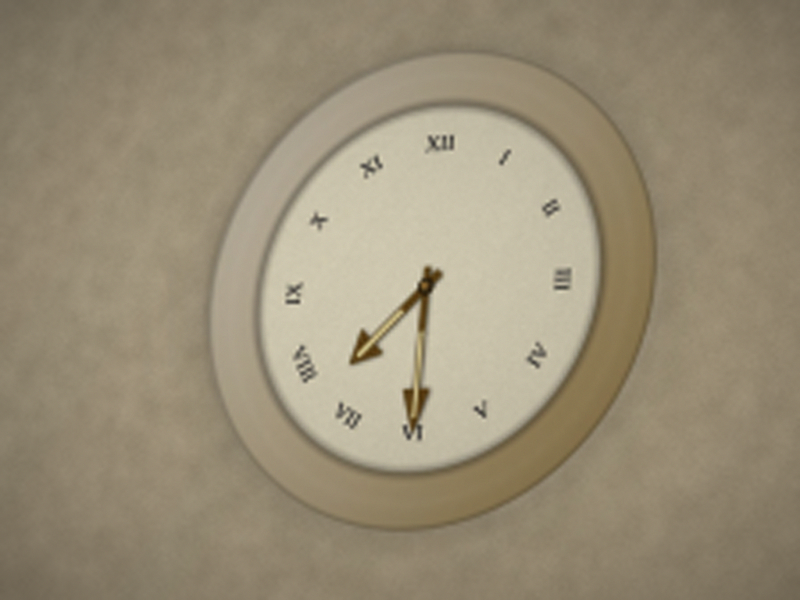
7,30
